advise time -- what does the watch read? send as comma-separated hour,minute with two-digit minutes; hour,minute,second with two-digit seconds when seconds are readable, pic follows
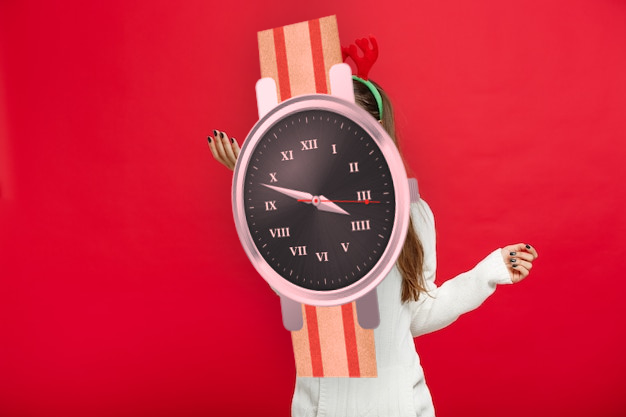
3,48,16
